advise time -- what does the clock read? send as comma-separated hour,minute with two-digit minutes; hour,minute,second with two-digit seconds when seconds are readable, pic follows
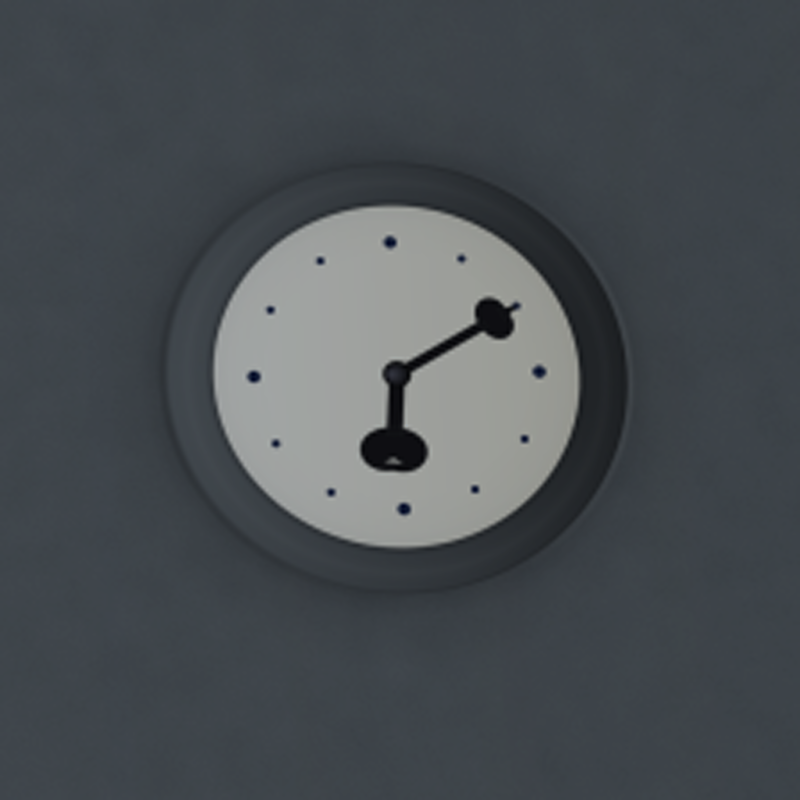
6,10
